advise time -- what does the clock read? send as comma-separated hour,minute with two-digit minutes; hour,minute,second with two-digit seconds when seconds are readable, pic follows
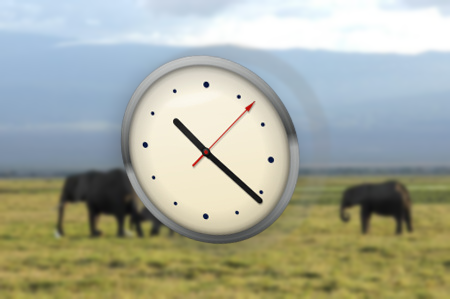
10,21,07
